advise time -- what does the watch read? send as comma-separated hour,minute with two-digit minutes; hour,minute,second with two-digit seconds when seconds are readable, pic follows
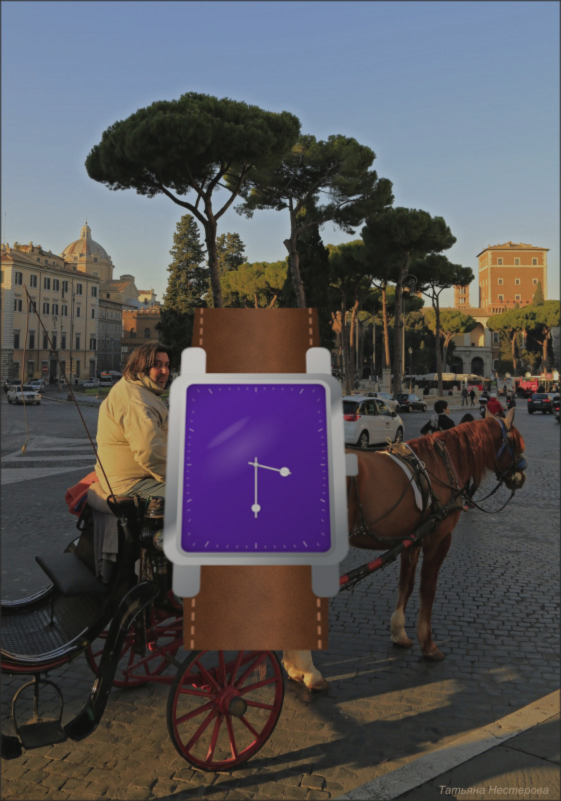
3,30
